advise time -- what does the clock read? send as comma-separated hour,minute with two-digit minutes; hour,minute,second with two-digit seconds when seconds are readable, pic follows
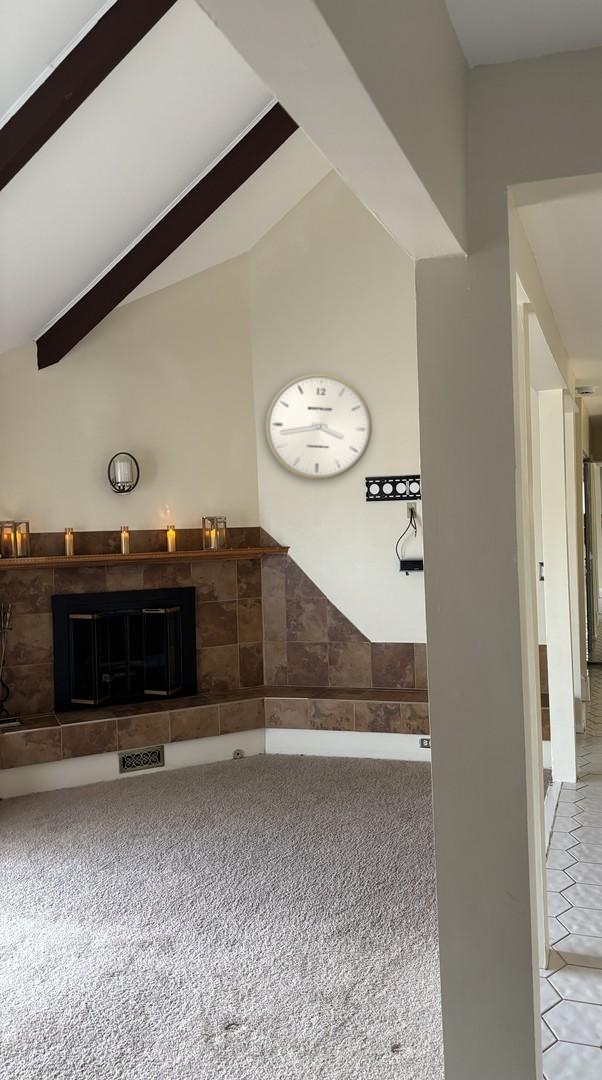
3,43
